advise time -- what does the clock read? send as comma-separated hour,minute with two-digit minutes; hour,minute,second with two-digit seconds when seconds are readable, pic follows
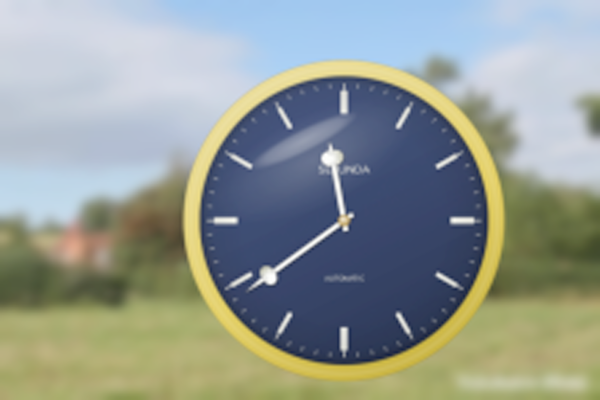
11,39
